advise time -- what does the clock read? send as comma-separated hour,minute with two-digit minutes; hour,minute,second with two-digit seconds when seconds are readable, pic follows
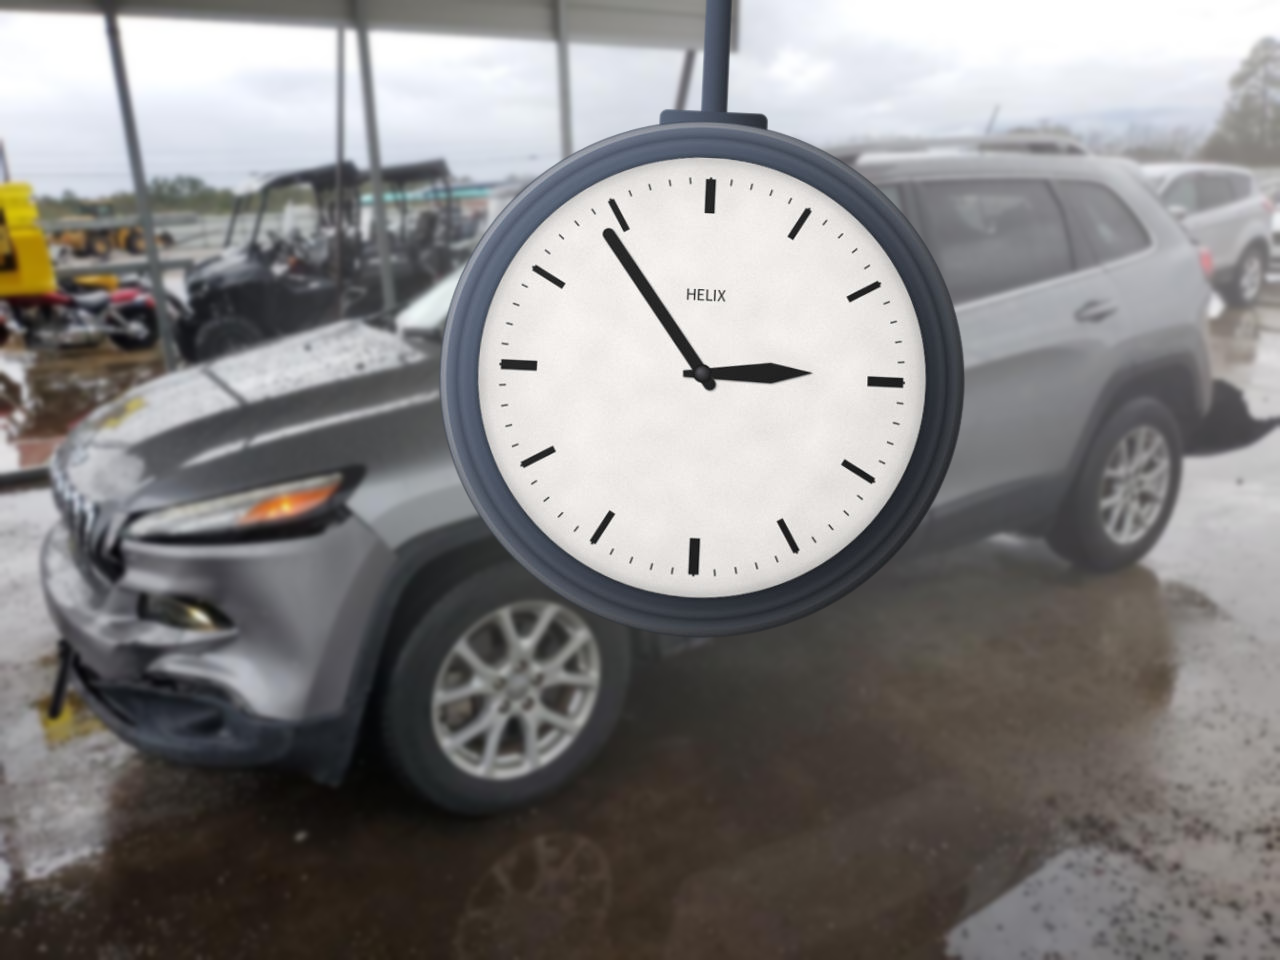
2,54
